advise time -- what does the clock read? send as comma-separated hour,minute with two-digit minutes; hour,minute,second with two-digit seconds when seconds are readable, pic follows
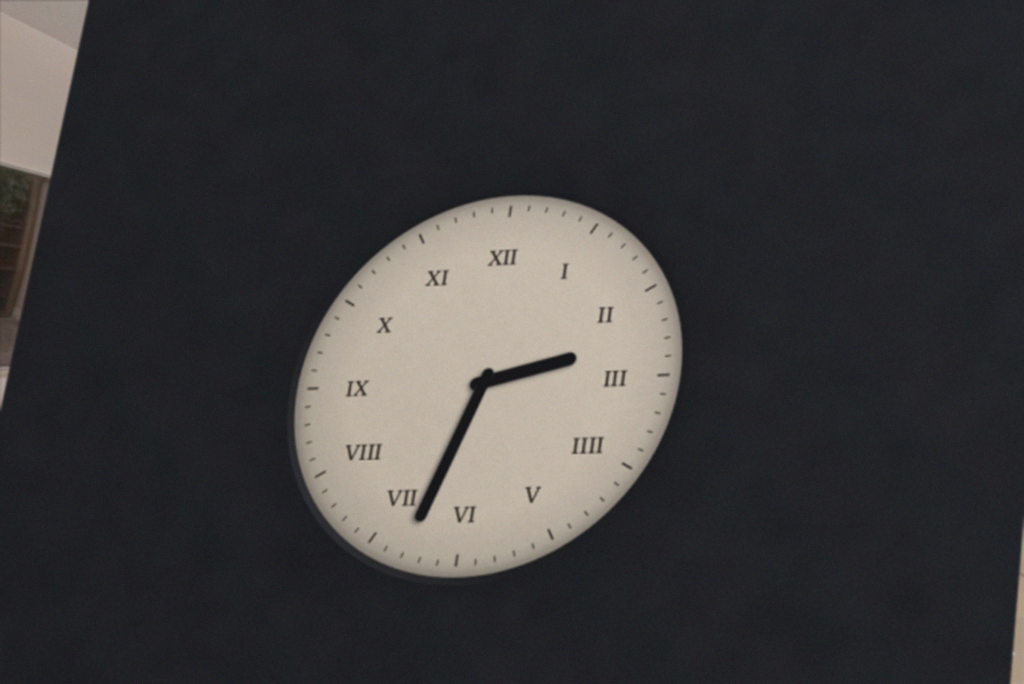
2,33
